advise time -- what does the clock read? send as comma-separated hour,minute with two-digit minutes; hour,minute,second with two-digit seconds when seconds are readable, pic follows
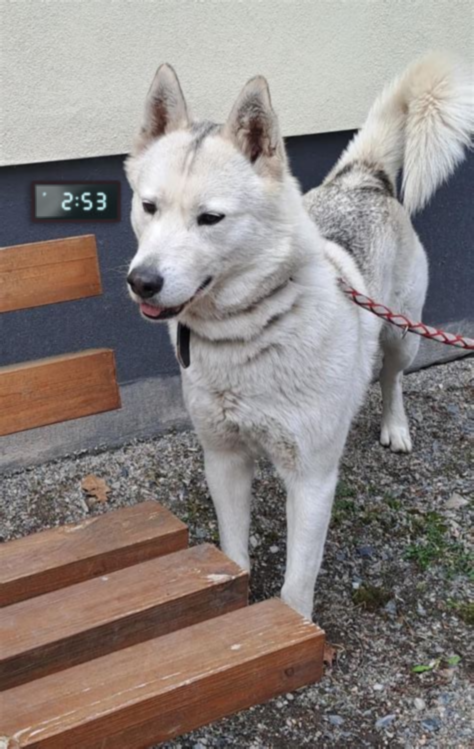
2,53
